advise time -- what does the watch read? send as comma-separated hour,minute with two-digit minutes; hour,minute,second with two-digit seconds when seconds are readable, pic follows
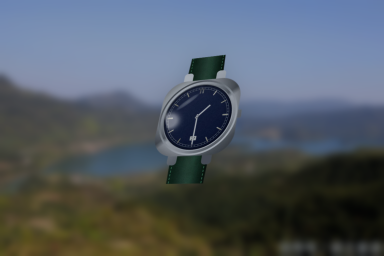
1,30
